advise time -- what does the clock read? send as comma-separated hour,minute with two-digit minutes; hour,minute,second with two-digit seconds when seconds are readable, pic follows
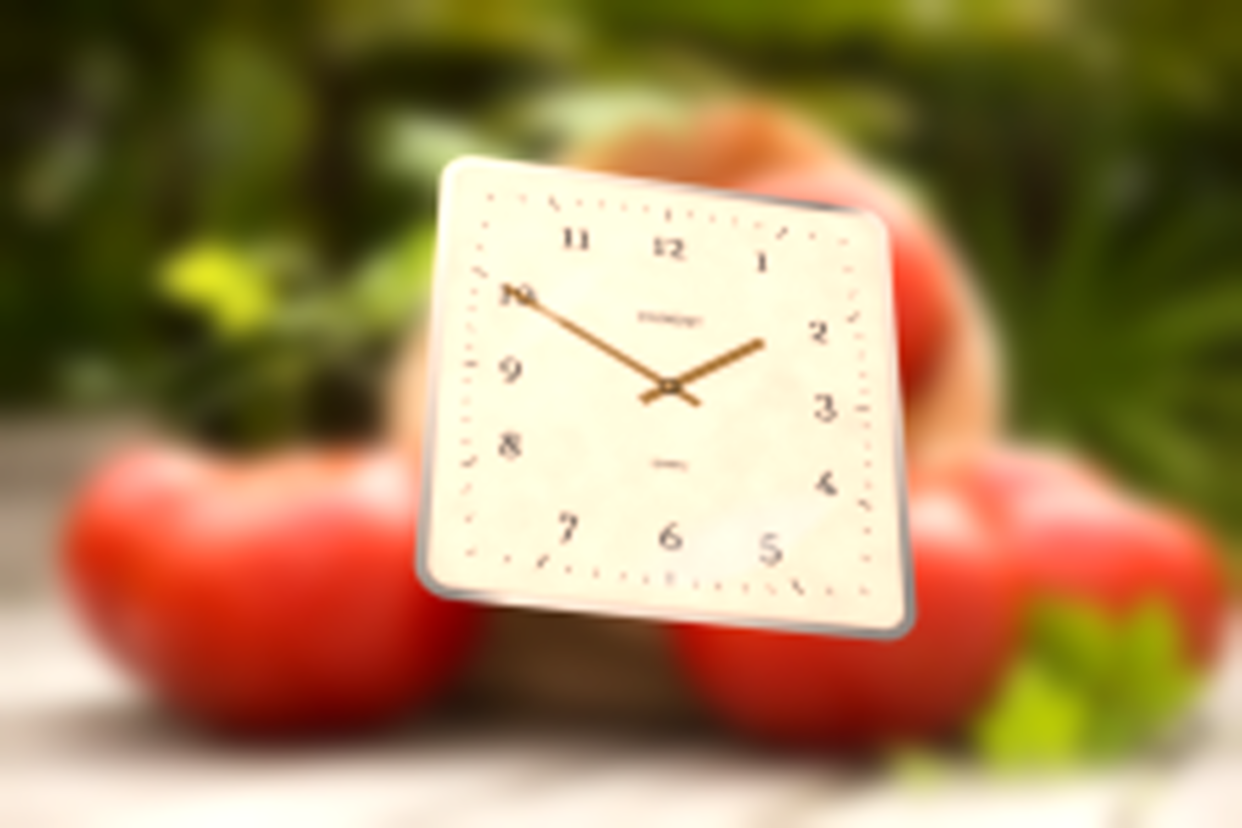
1,50
